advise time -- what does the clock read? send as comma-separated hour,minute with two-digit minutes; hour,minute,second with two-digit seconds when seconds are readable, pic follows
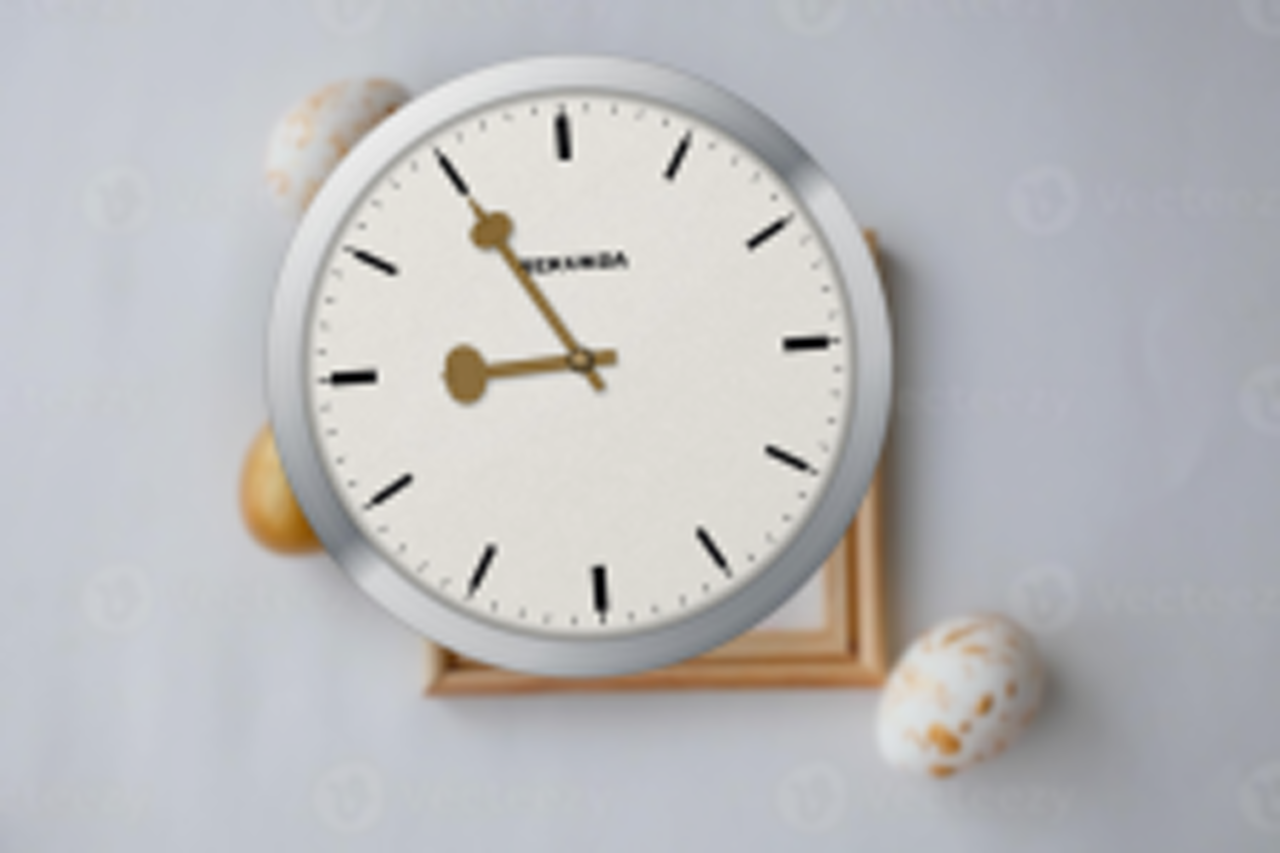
8,55
